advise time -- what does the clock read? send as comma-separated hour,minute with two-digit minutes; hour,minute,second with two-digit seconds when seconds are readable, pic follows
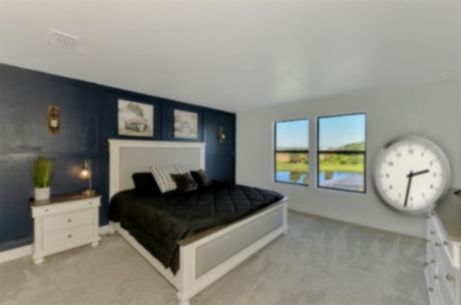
2,32
